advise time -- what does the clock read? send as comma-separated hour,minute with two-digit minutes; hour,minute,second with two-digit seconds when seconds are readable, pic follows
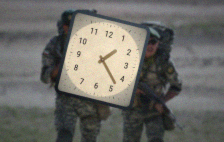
1,23
